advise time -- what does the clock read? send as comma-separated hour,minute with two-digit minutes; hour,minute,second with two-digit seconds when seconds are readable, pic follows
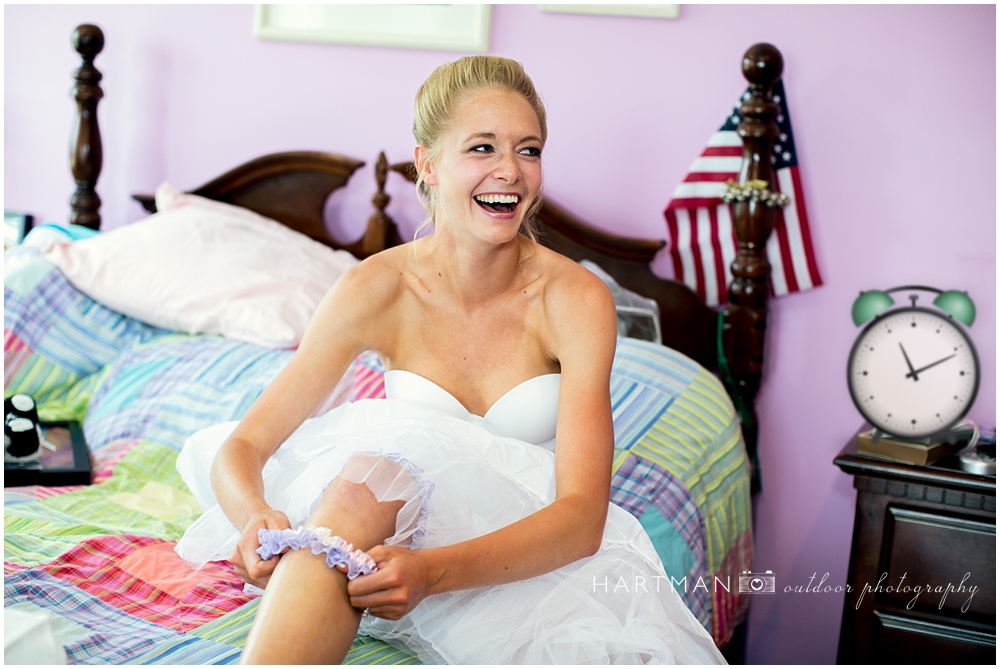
11,11
